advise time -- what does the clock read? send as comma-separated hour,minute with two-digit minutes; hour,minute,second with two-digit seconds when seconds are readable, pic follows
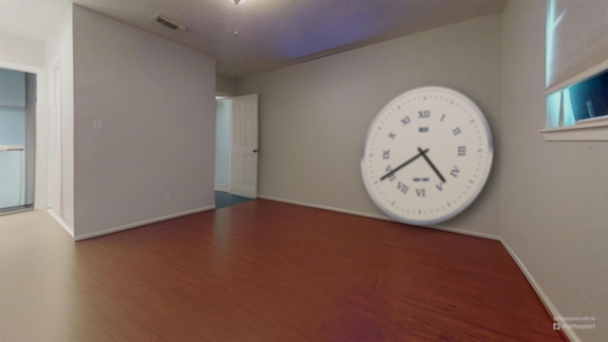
4,40
